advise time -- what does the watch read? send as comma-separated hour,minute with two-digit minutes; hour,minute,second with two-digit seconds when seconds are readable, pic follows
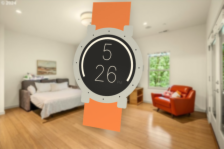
5,26
